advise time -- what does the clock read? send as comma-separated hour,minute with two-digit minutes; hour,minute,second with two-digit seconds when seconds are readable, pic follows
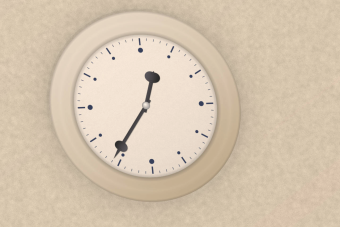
12,36
